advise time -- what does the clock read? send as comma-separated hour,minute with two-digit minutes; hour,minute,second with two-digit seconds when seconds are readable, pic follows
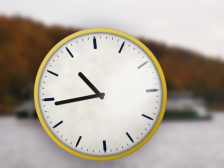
10,44
